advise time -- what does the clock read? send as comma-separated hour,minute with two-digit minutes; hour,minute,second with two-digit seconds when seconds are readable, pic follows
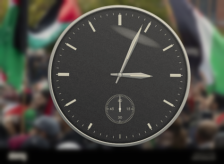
3,04
